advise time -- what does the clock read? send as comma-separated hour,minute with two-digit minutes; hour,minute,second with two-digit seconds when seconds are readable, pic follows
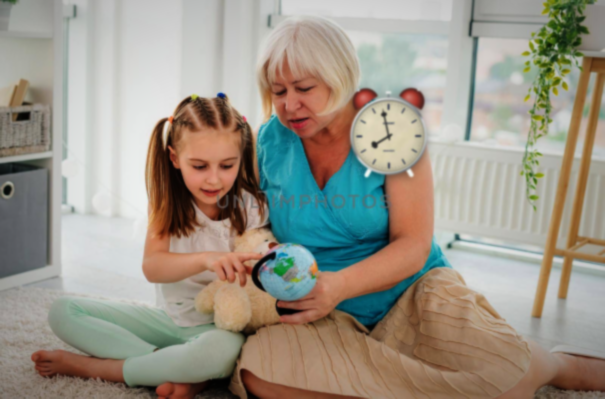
7,58
